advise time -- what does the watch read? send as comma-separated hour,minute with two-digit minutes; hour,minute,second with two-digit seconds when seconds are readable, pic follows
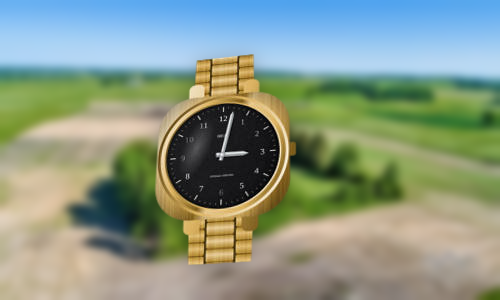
3,02
